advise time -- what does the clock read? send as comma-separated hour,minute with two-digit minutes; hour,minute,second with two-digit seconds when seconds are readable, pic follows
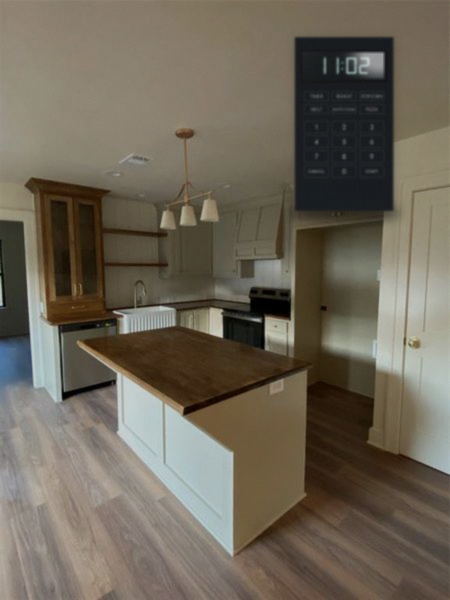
11,02
